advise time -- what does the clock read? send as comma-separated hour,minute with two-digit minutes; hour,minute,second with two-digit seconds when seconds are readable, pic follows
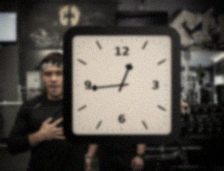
12,44
